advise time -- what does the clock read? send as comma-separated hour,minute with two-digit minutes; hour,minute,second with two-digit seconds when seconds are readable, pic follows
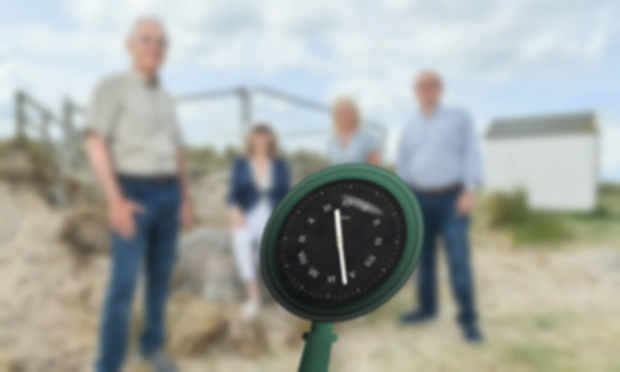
11,27
